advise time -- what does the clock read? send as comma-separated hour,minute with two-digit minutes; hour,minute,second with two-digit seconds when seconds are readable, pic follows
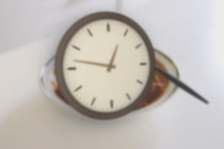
12,47
